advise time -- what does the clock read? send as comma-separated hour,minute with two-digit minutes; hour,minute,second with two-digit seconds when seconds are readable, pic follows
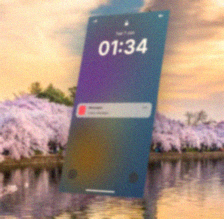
1,34
